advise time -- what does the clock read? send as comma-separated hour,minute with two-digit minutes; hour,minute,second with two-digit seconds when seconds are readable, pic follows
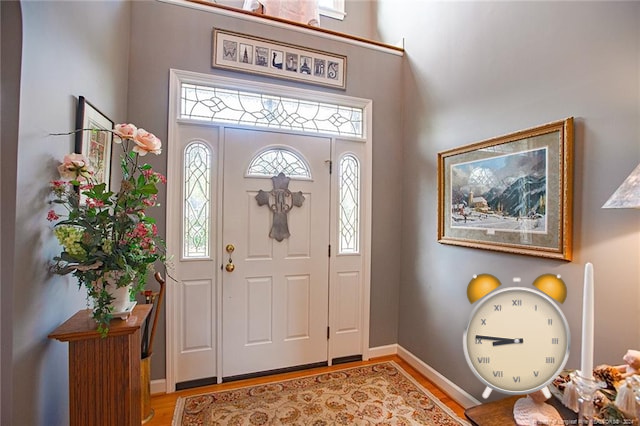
8,46
